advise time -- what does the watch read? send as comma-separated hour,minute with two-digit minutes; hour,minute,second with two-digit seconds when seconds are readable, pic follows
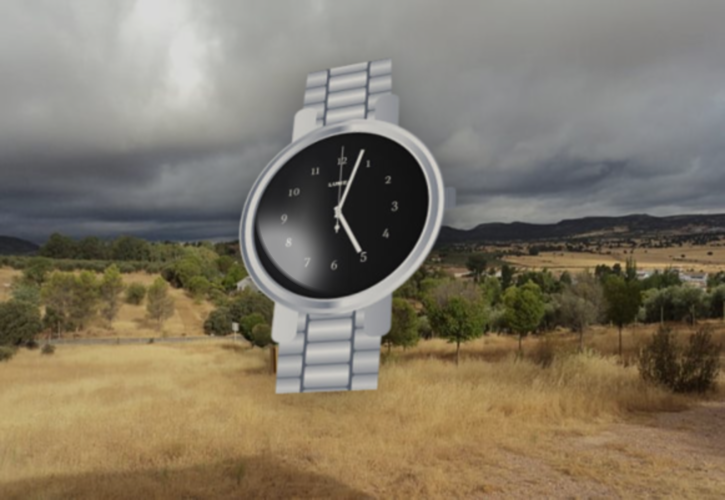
5,03,00
